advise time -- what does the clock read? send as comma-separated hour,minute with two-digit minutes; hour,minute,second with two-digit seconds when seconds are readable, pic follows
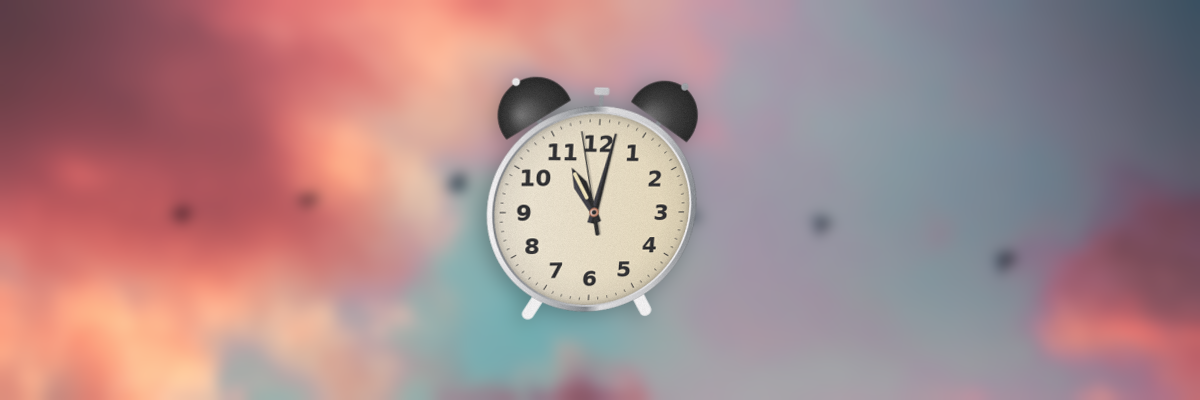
11,01,58
